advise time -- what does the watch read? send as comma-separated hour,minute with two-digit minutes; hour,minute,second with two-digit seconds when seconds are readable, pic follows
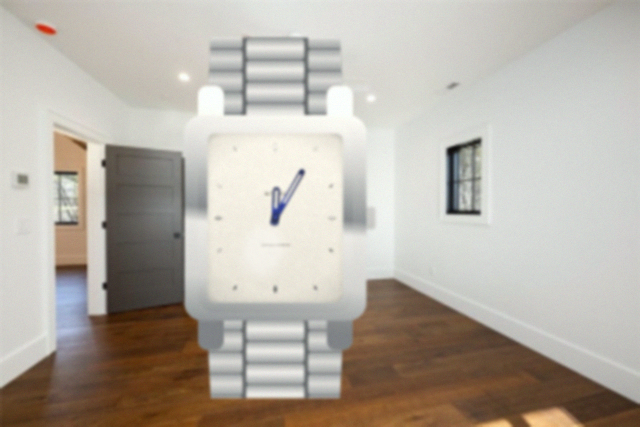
12,05
